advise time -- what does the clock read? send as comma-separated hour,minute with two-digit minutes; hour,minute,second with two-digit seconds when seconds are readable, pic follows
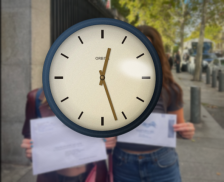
12,27
